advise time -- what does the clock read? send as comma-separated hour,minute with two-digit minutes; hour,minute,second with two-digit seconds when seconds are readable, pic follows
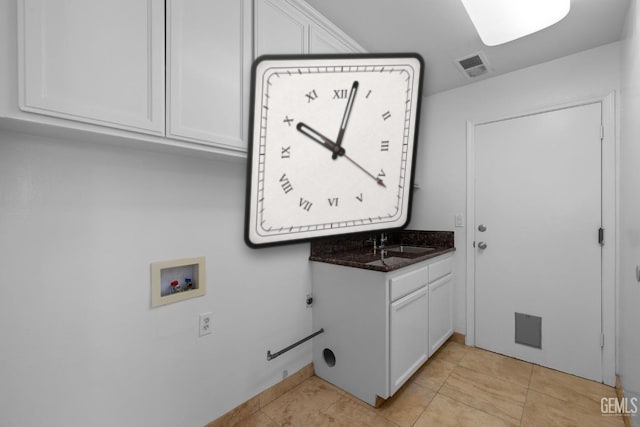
10,02,21
